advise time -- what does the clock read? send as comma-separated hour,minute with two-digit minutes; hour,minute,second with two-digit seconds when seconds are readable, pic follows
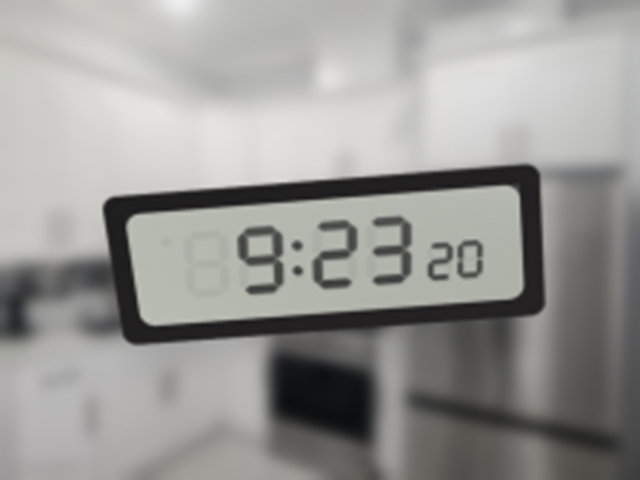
9,23,20
